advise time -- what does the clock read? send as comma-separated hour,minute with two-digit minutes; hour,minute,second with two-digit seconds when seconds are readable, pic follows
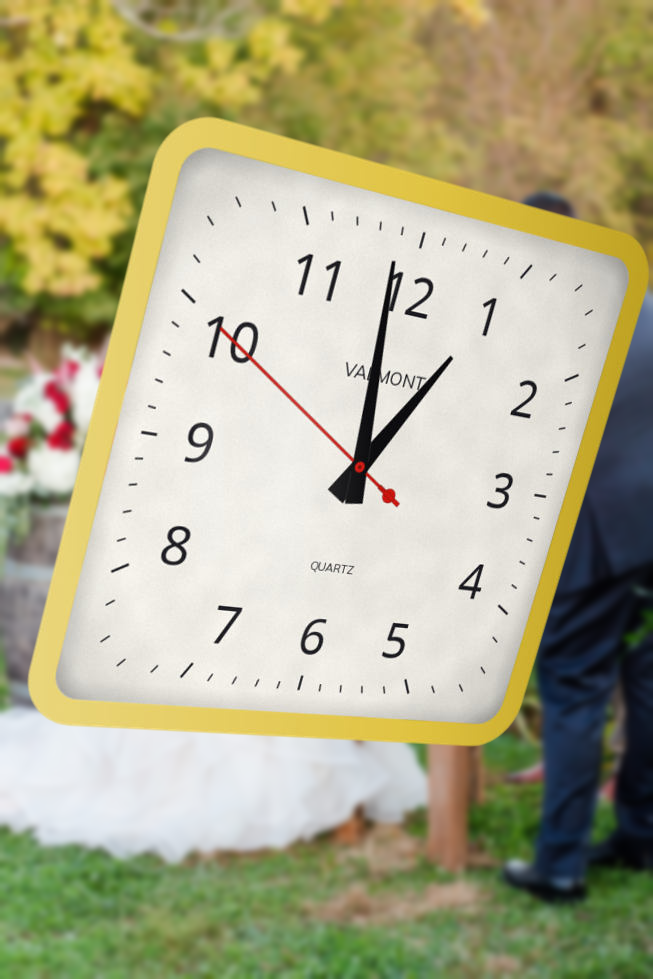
12,58,50
